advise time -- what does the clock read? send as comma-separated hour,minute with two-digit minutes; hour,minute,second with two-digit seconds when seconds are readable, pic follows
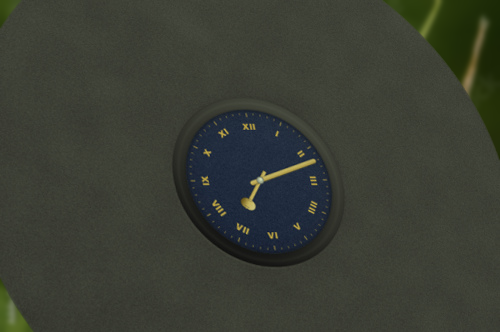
7,12
